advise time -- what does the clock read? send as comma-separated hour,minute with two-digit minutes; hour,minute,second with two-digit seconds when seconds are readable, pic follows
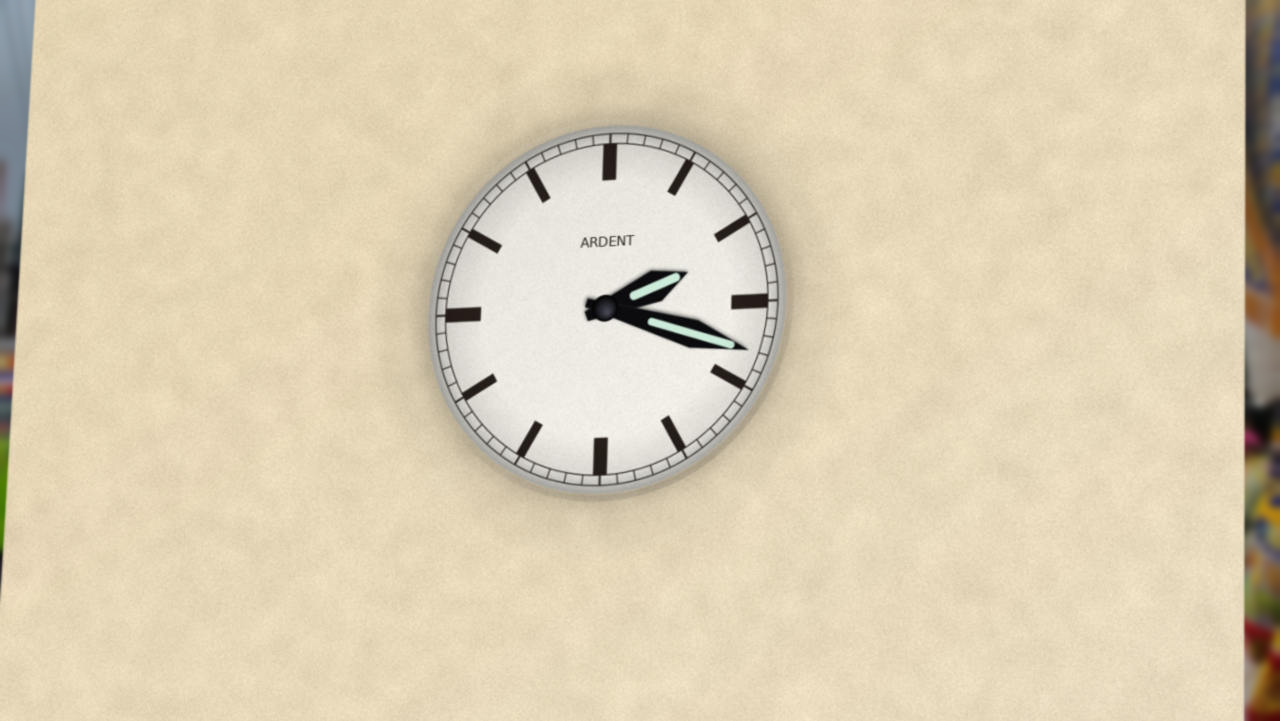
2,18
